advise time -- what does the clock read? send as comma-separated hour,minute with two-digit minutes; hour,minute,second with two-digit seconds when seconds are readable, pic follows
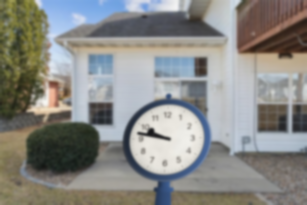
9,47
